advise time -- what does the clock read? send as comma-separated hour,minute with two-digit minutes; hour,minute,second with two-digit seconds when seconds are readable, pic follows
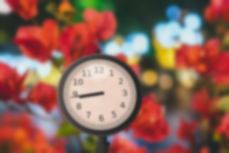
8,44
